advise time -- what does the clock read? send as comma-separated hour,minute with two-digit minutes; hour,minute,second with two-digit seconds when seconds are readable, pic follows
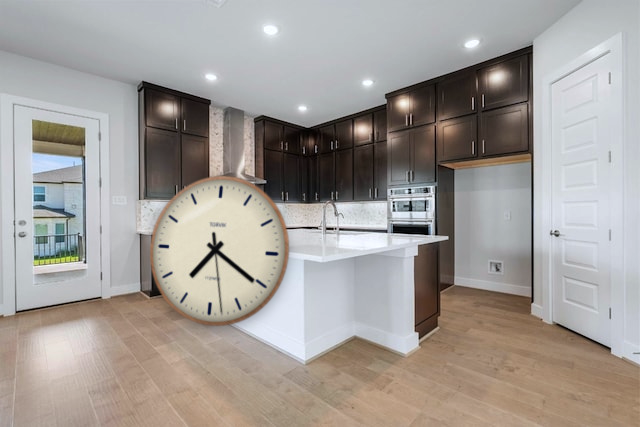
7,20,28
